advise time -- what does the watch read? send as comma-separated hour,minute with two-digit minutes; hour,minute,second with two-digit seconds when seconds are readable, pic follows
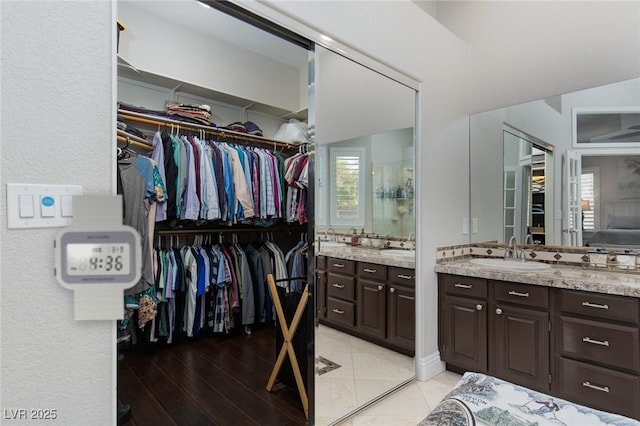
4,36
